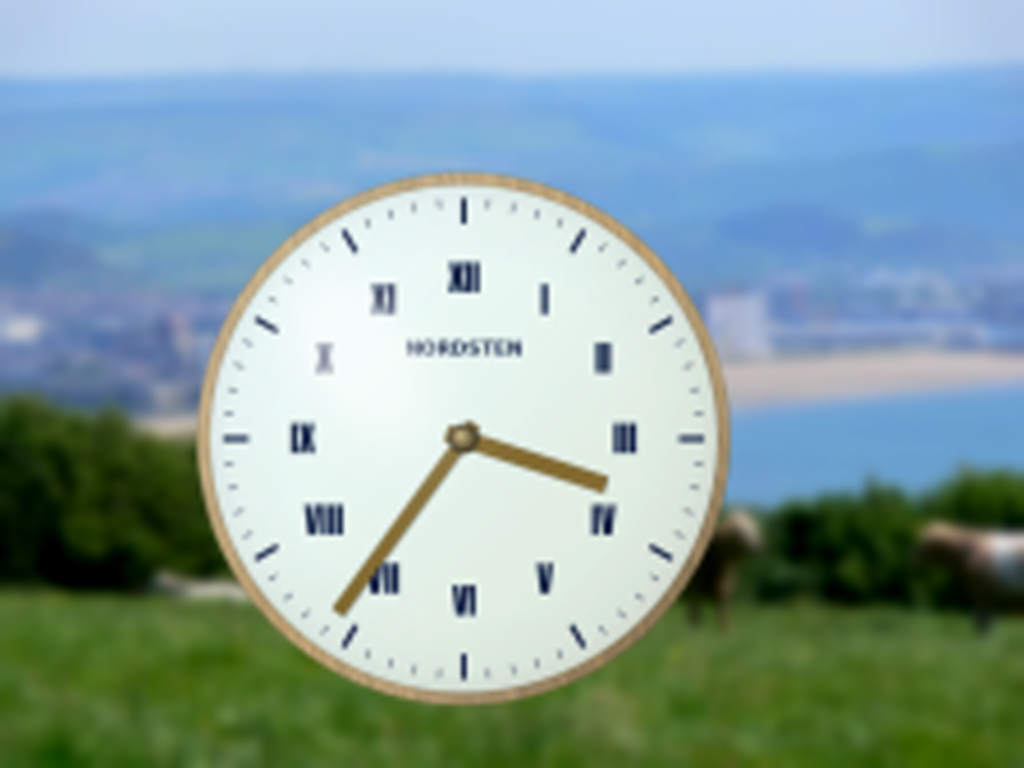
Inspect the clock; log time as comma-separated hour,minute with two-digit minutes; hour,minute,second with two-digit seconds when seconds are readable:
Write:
3,36
